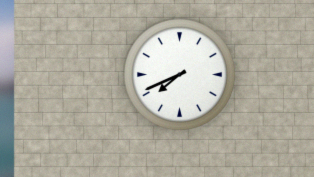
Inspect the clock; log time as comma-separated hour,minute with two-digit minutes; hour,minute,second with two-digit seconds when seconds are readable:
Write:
7,41
